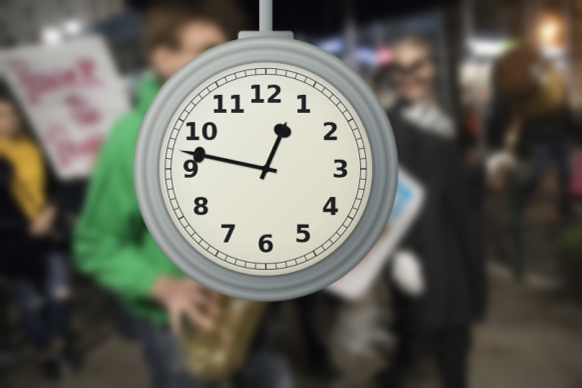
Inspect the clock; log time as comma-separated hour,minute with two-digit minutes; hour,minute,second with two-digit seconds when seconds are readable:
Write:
12,47
